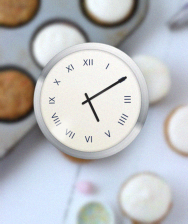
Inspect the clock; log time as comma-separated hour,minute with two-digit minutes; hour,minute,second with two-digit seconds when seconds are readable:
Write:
5,10
